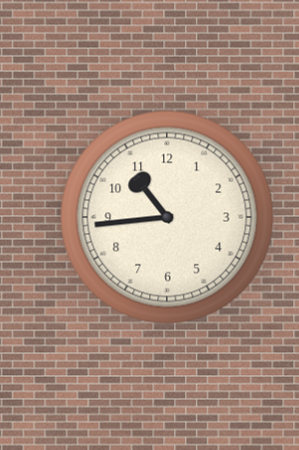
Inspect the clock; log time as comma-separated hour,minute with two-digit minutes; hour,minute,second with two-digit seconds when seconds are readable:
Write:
10,44
